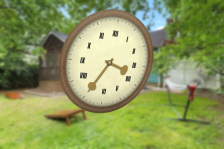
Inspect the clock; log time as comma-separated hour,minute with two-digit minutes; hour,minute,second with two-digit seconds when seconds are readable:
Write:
3,35
